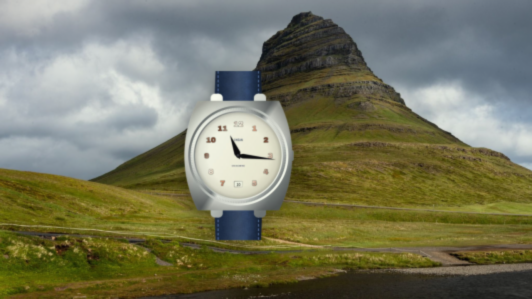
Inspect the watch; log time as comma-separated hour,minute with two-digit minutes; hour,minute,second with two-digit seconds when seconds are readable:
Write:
11,16
